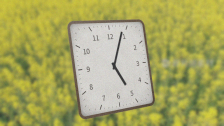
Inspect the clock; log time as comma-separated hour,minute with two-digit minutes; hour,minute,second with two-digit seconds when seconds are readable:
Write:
5,04
